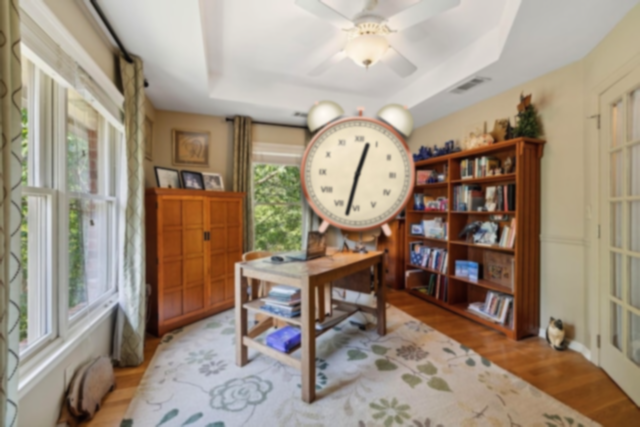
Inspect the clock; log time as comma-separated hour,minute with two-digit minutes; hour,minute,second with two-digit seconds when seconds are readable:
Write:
12,32
